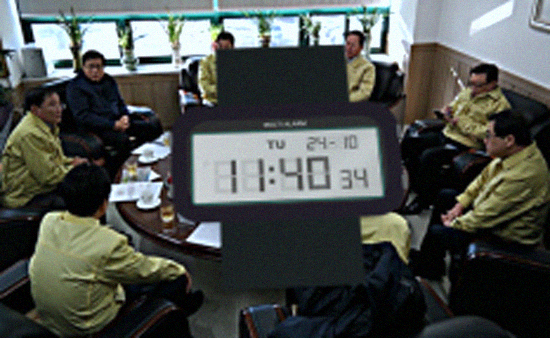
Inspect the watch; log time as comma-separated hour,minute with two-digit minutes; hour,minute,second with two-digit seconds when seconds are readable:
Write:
11,40,34
